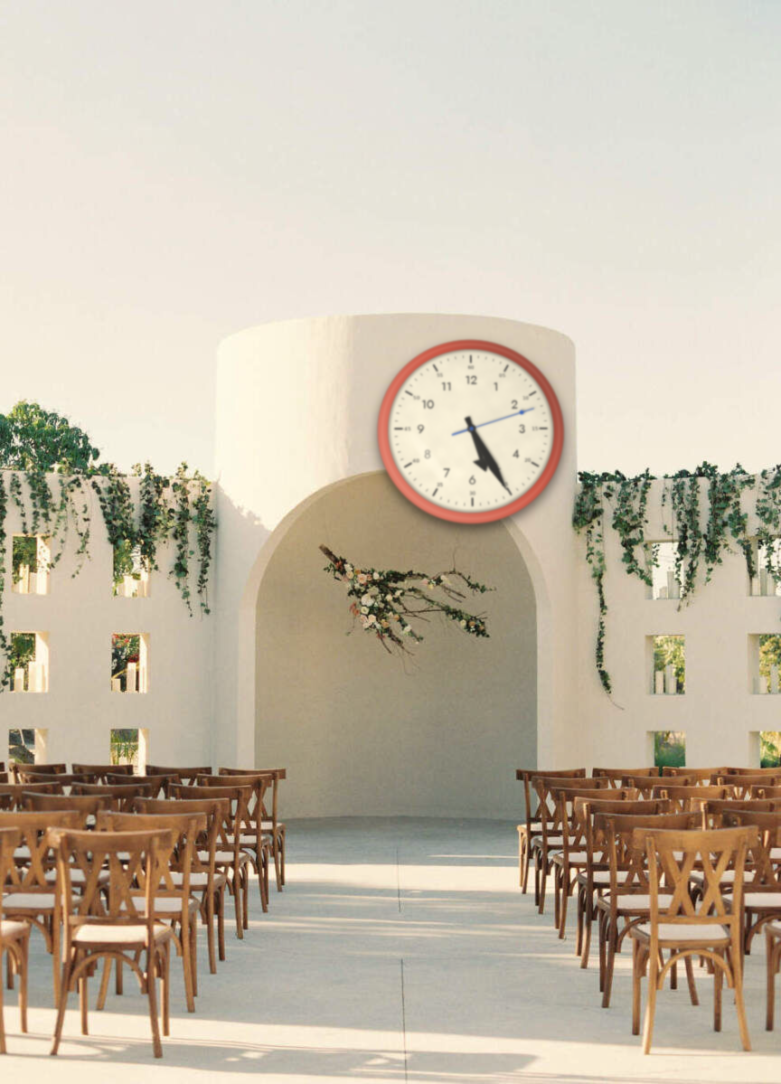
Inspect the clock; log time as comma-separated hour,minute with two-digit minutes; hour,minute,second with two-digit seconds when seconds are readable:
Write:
5,25,12
